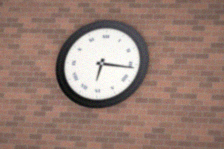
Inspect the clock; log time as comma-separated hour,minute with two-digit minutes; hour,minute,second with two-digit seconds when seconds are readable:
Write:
6,16
